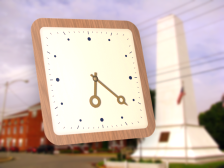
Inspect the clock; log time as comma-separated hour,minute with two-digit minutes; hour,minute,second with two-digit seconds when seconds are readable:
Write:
6,22
